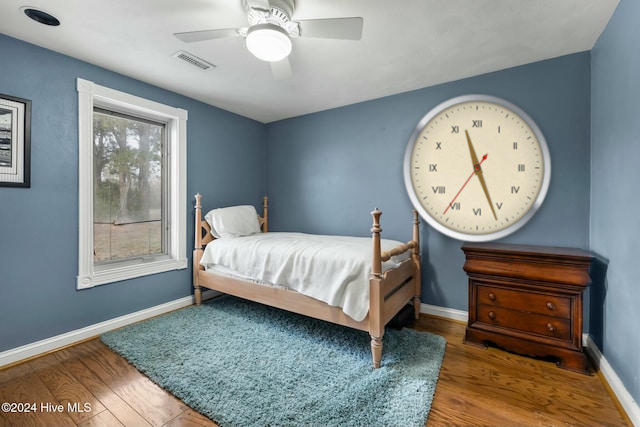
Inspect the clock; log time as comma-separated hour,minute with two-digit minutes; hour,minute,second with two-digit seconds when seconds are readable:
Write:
11,26,36
